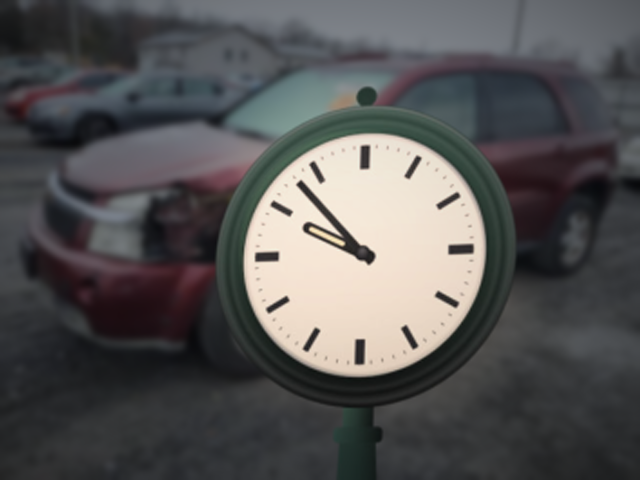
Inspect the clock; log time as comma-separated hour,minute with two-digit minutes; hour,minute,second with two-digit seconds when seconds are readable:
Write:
9,53
